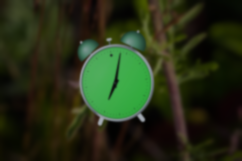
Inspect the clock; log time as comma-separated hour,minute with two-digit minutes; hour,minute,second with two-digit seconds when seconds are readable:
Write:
7,03
